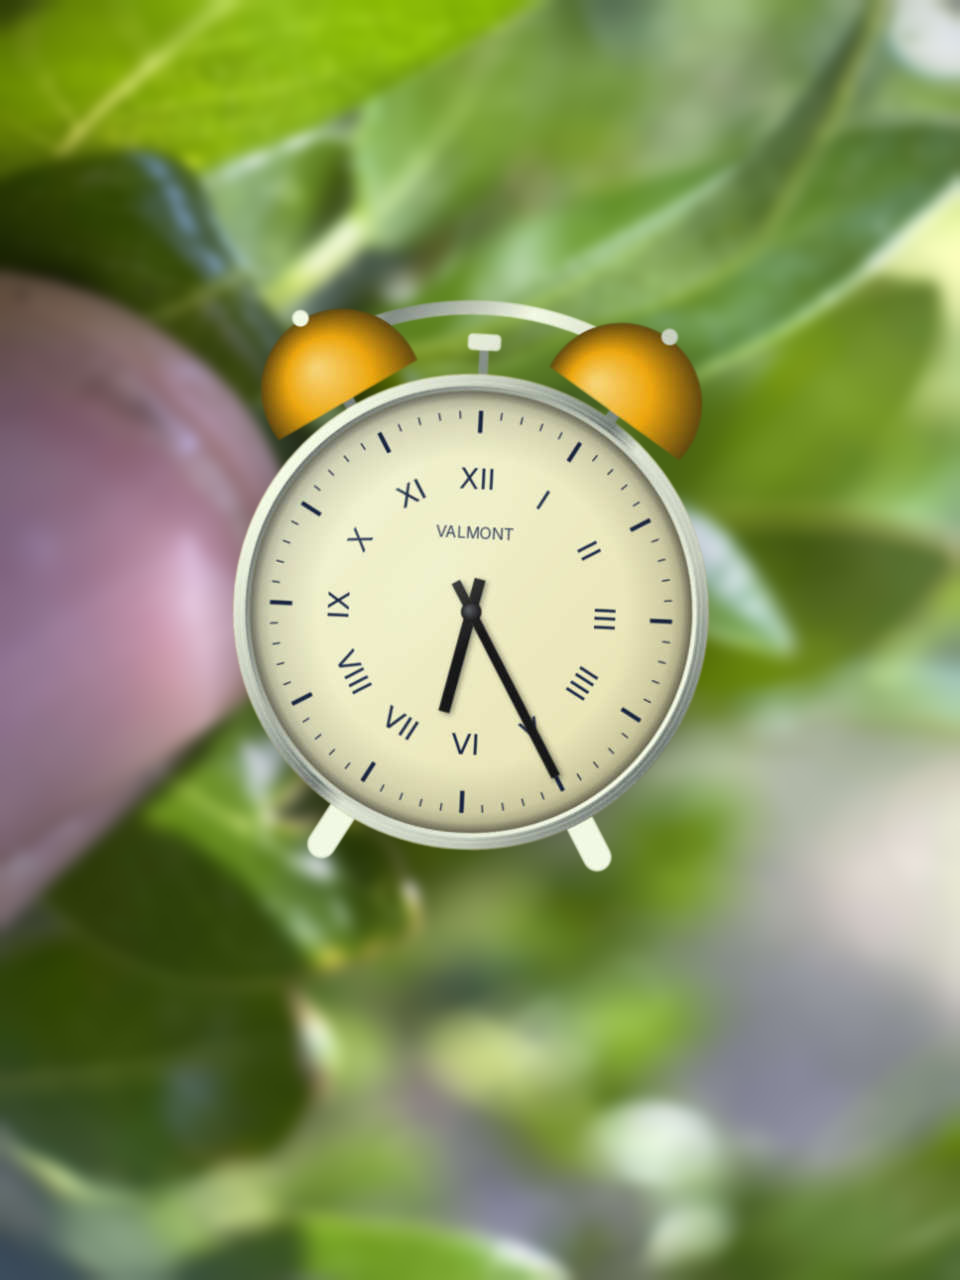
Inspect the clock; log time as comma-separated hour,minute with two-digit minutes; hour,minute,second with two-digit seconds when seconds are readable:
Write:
6,25
